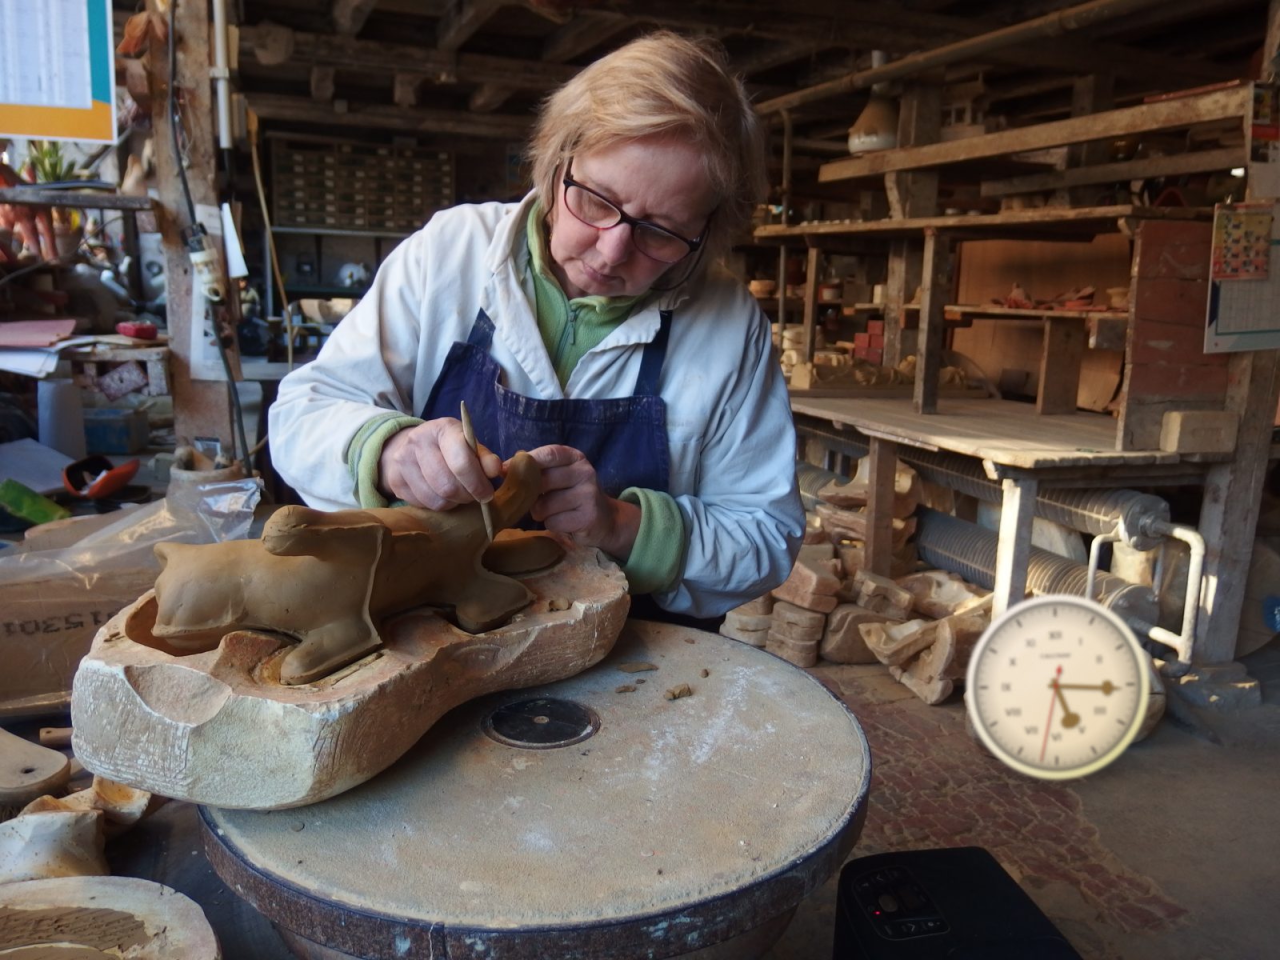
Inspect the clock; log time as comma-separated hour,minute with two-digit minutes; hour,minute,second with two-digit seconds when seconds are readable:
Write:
5,15,32
